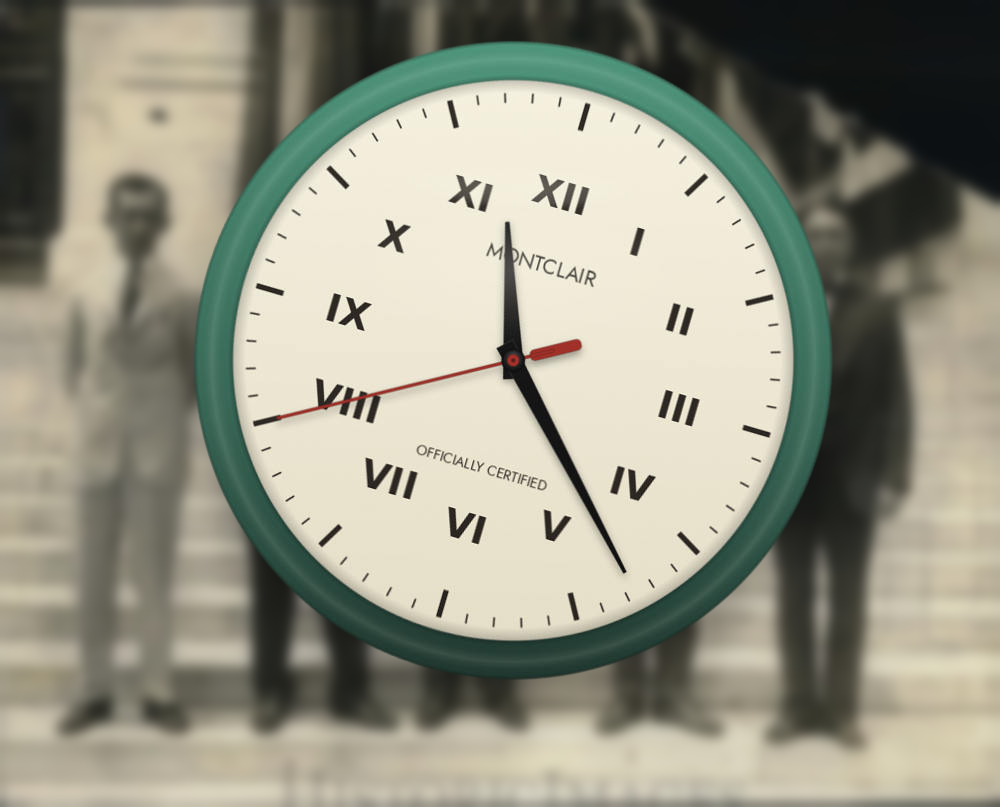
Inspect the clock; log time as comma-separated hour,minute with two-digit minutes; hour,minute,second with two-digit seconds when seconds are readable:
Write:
11,22,40
